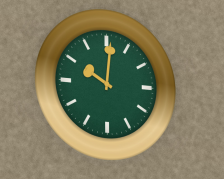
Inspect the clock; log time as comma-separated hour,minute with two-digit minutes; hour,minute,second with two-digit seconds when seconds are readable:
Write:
10,01
